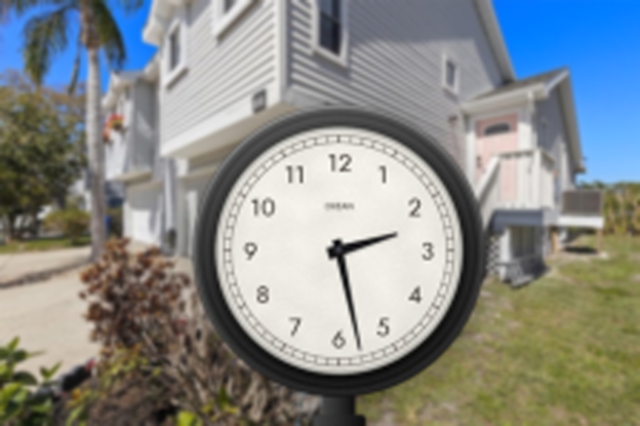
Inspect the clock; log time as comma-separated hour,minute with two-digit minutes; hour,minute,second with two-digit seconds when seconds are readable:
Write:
2,28
